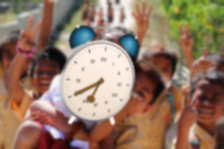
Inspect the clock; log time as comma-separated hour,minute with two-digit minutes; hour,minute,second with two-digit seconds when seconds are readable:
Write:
6,40
